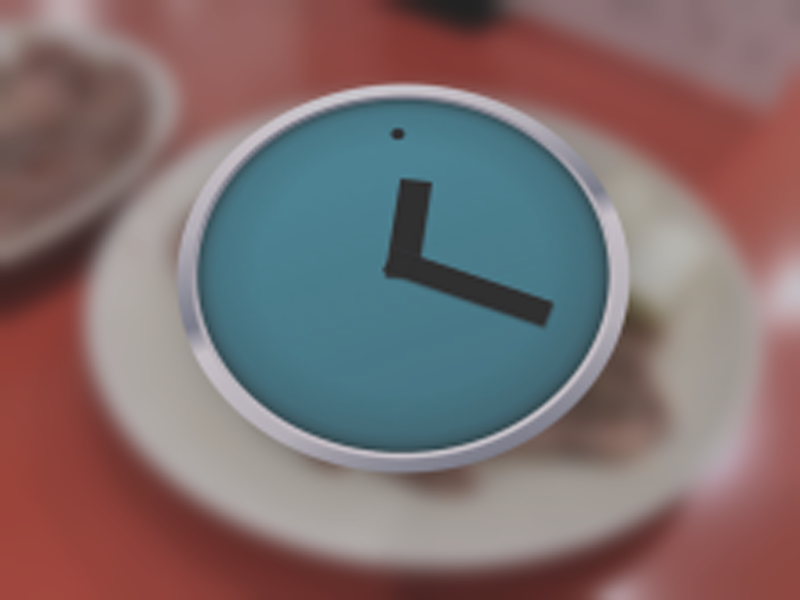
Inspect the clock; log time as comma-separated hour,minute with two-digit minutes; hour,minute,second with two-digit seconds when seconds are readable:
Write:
12,19
